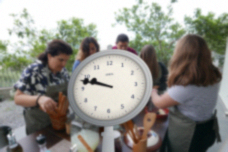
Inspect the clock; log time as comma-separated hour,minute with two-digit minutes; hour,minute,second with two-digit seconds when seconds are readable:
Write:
9,48
